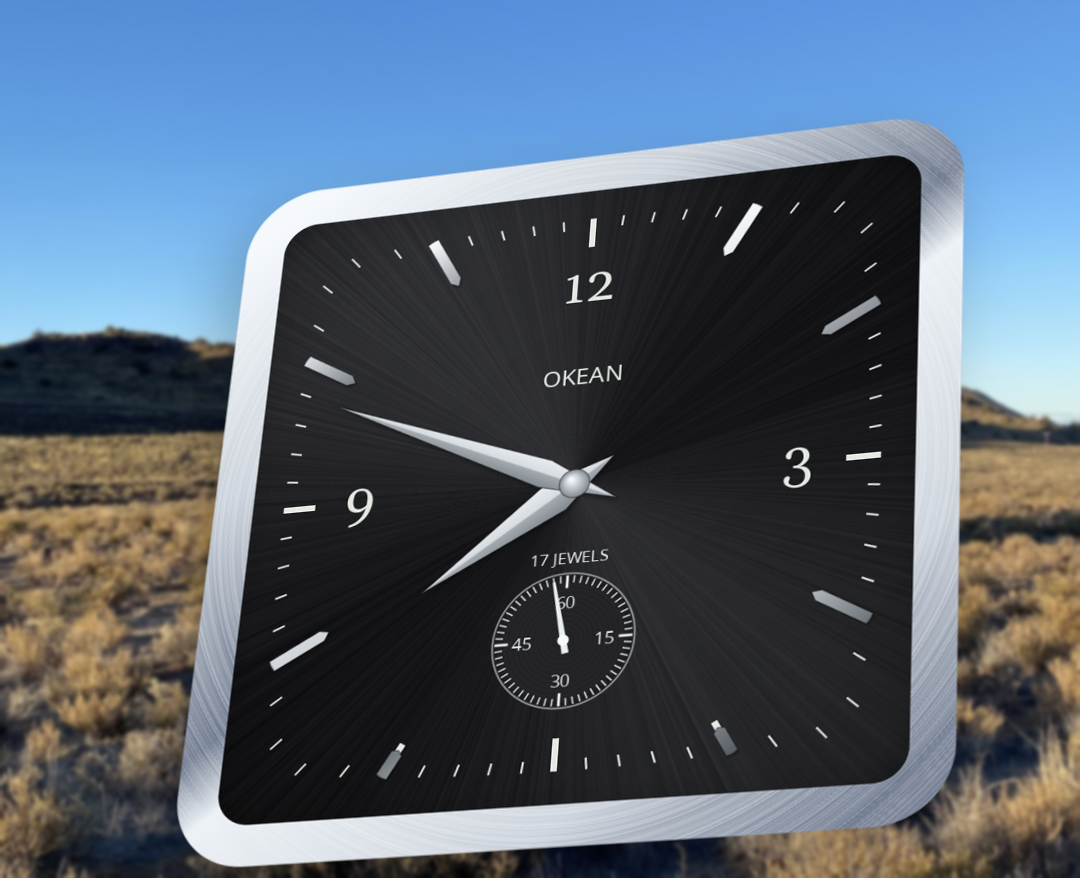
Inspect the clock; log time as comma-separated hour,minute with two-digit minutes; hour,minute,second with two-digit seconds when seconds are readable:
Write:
7,48,58
